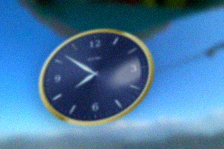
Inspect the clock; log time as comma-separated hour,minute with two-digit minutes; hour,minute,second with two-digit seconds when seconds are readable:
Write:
7,52
